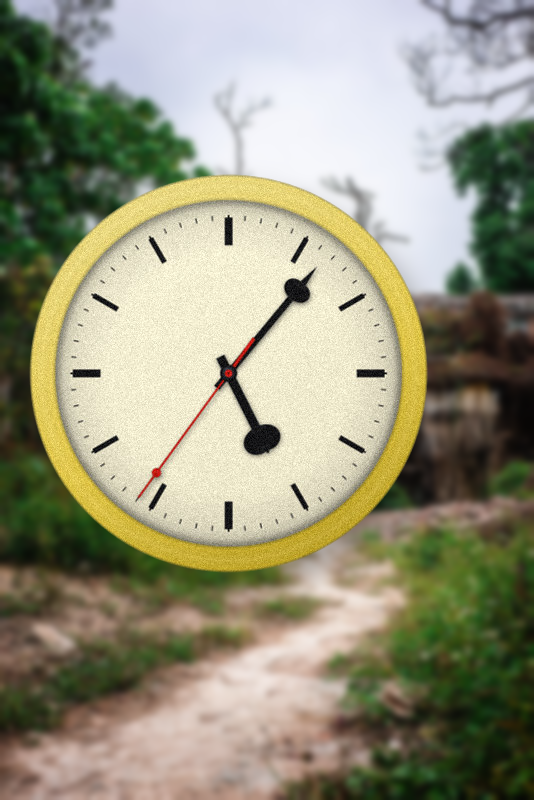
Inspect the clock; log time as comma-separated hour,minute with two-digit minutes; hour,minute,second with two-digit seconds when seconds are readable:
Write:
5,06,36
